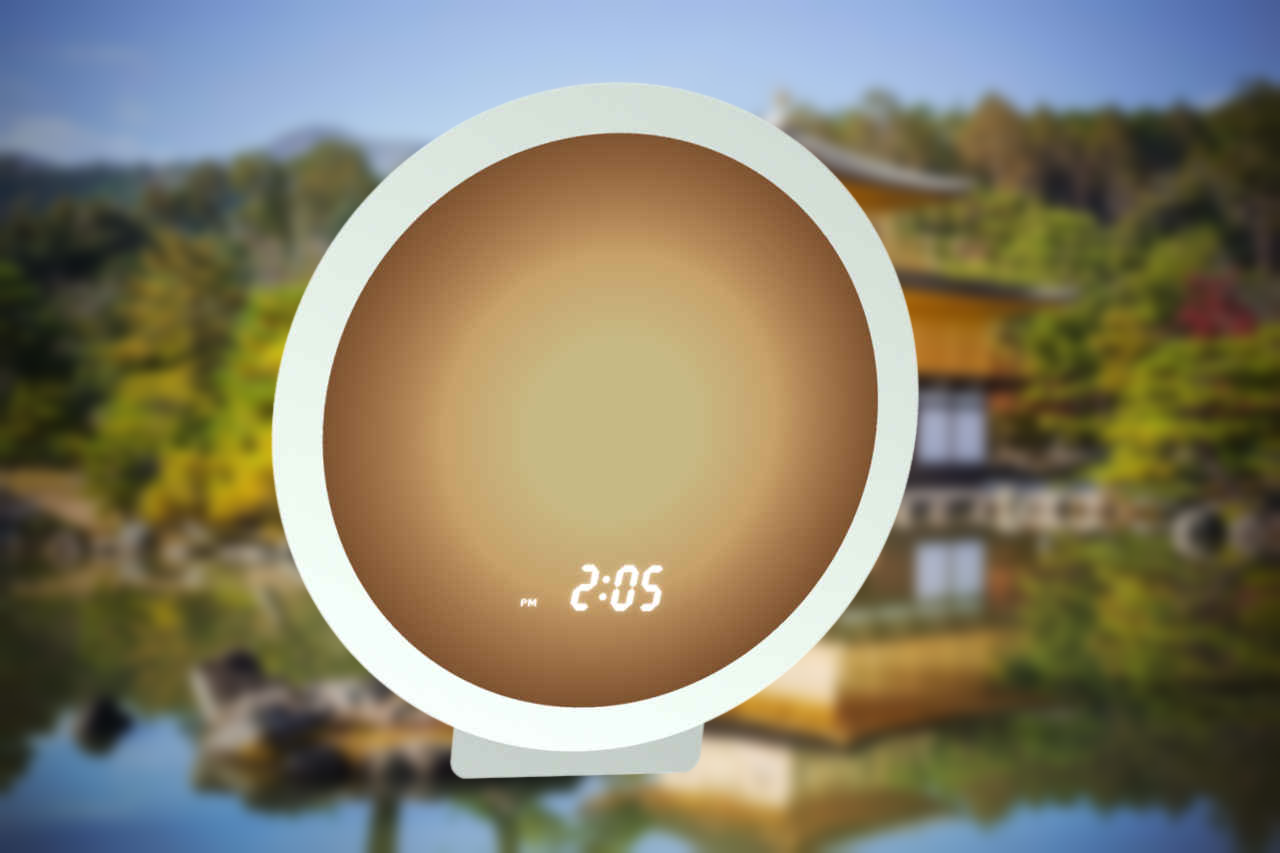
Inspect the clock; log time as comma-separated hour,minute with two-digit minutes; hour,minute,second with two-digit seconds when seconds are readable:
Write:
2,05
